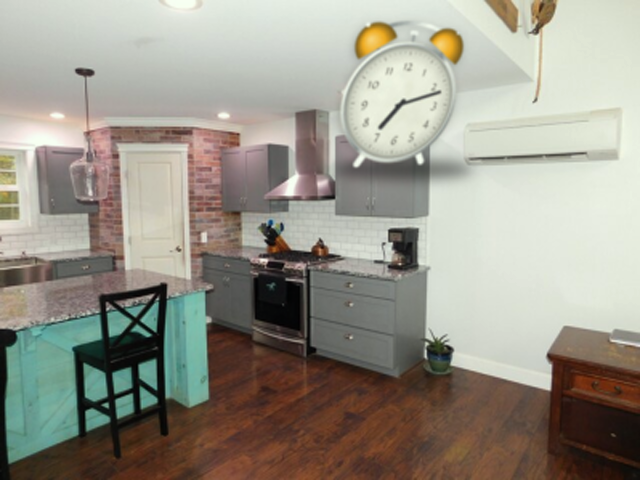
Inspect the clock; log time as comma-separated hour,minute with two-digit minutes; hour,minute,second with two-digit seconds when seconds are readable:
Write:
7,12
